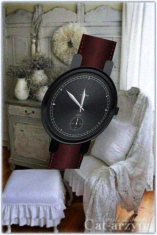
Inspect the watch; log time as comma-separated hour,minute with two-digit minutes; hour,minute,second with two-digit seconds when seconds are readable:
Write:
11,51
